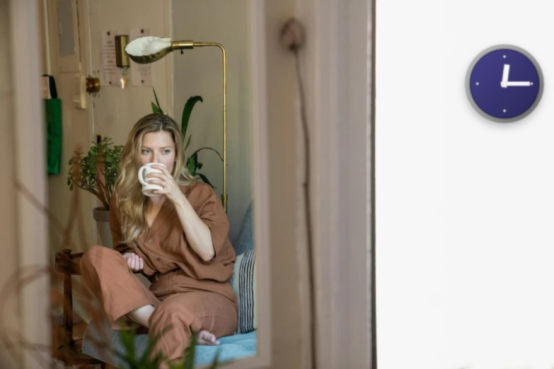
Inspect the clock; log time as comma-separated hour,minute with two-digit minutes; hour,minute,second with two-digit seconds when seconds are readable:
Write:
12,15
